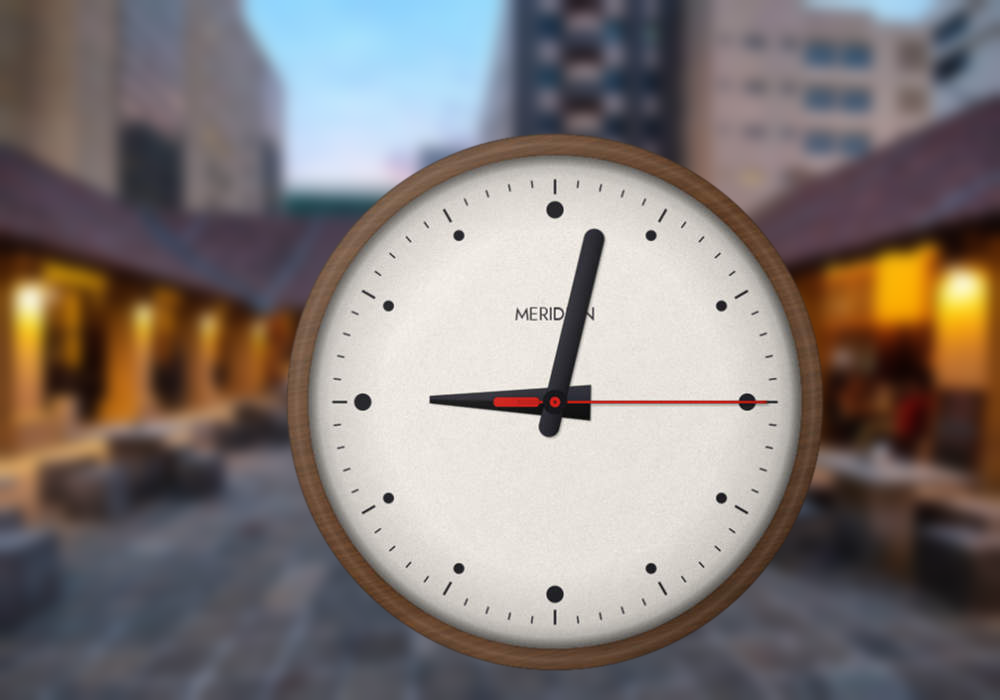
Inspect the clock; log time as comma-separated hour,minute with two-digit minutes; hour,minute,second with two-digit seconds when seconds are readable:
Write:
9,02,15
